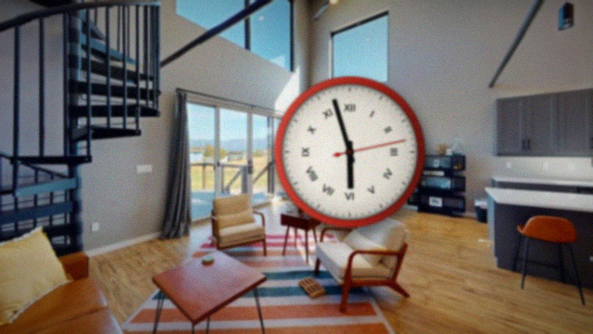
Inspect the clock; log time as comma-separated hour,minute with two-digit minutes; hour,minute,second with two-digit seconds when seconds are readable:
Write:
5,57,13
